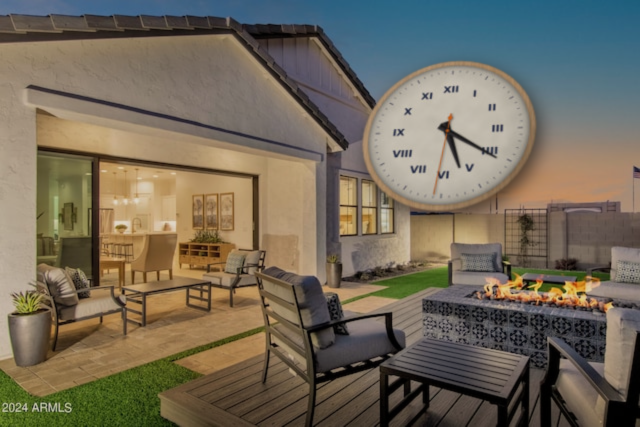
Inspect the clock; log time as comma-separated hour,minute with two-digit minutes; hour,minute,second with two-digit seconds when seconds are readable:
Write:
5,20,31
